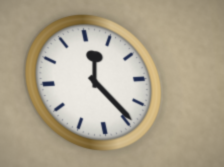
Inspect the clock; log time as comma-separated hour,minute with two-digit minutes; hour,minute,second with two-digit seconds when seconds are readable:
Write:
12,24
